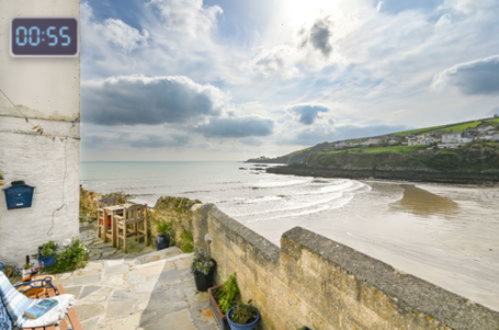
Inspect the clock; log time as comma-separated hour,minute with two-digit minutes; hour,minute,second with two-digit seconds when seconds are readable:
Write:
0,55
